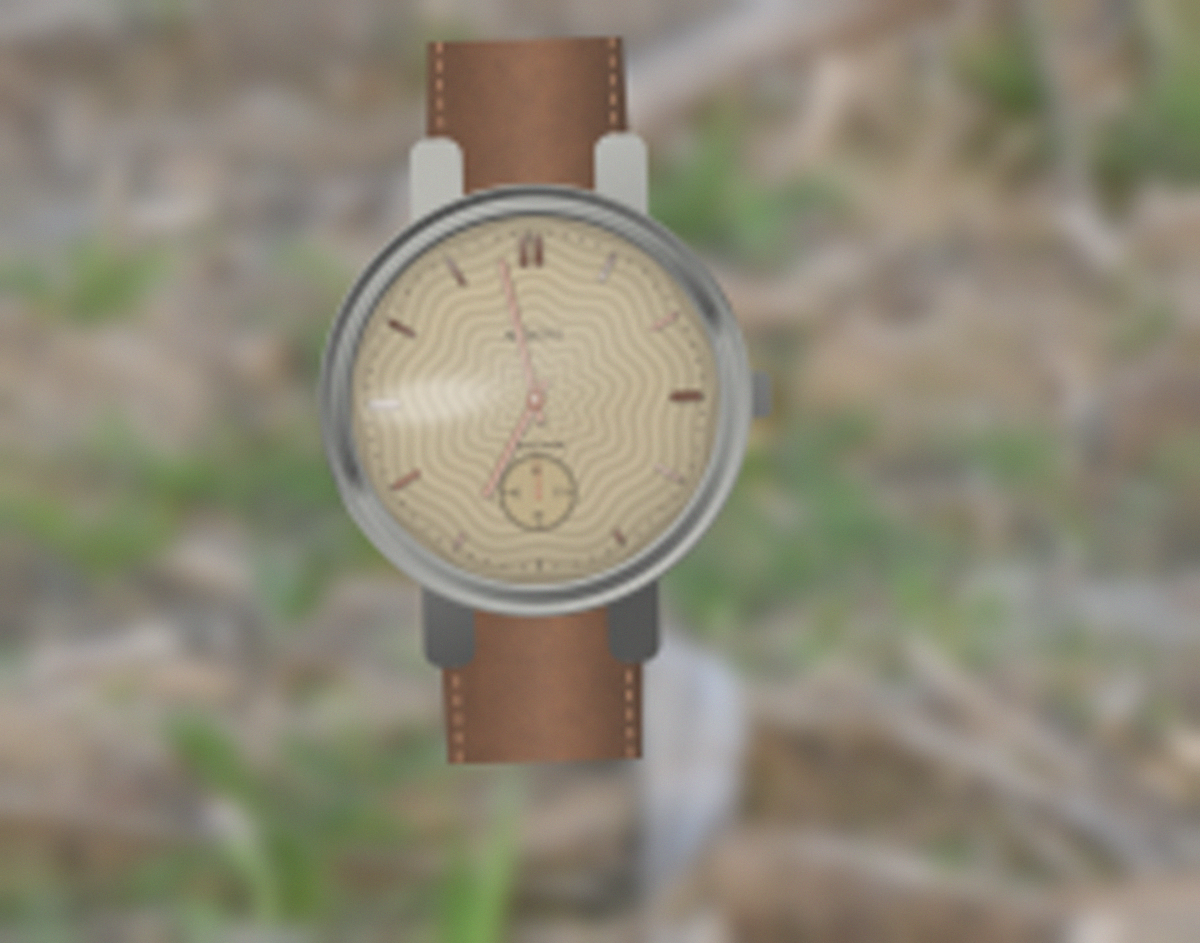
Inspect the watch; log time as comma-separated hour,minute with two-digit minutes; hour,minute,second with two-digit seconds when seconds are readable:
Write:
6,58
